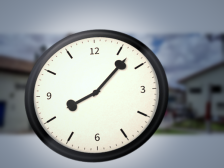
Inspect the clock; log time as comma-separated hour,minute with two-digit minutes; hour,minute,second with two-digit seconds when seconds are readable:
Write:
8,07
